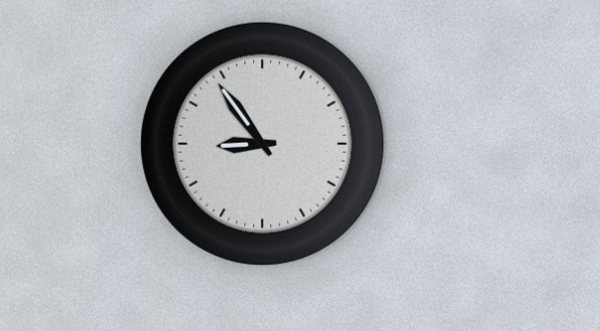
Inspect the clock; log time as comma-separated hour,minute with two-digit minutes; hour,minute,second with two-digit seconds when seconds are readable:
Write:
8,54
